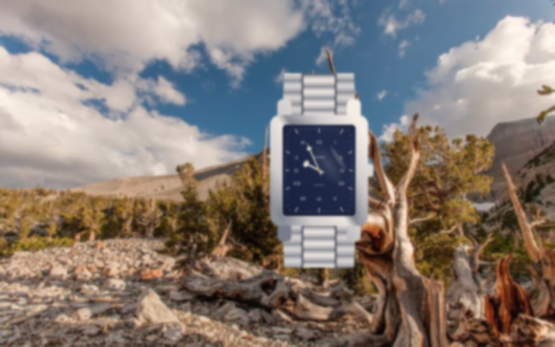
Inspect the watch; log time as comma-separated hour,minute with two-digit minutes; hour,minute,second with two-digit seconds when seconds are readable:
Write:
9,56
